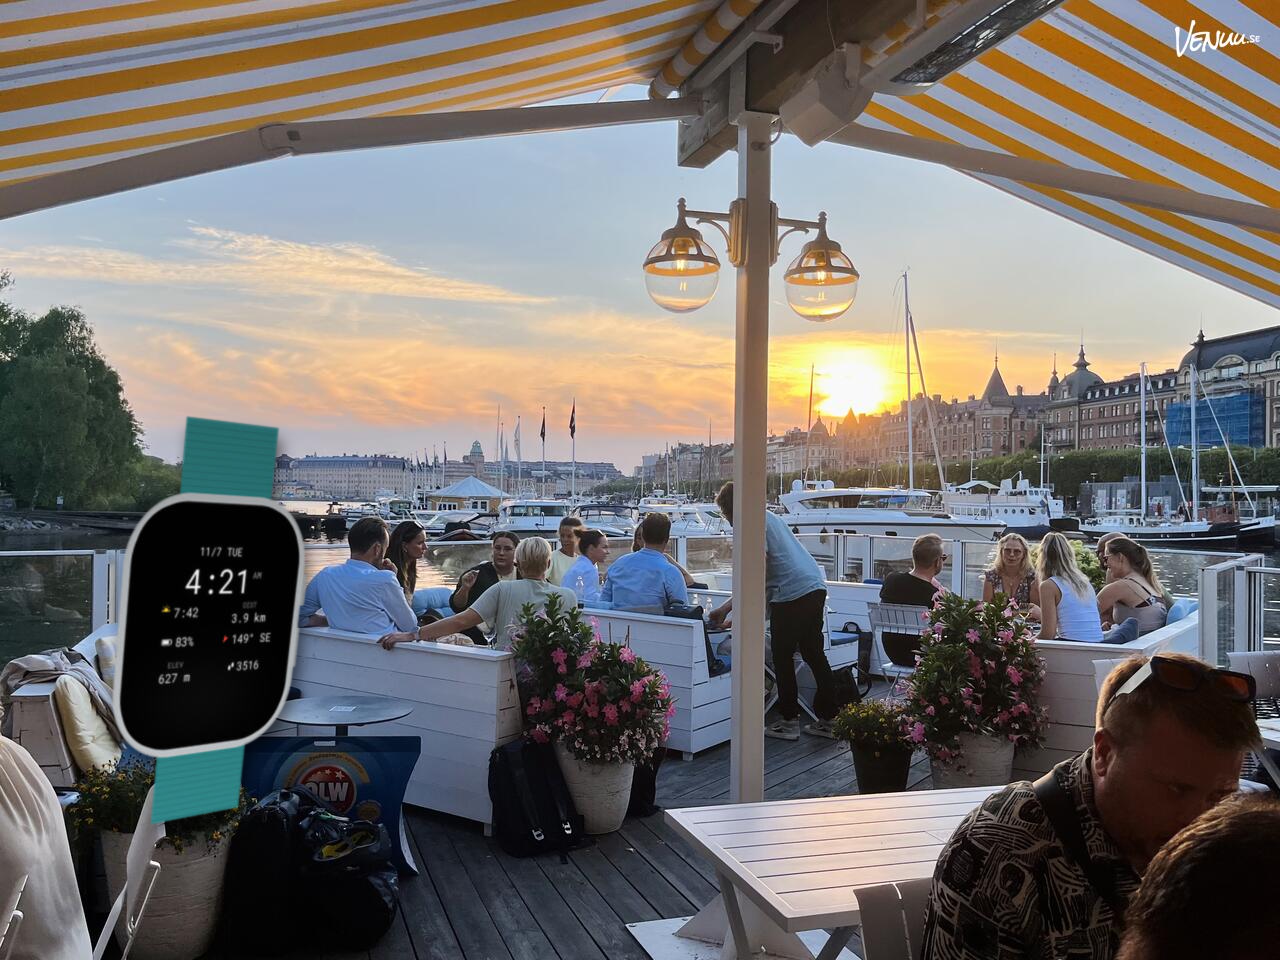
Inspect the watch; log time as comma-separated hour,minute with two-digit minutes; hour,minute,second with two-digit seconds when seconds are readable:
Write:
4,21
